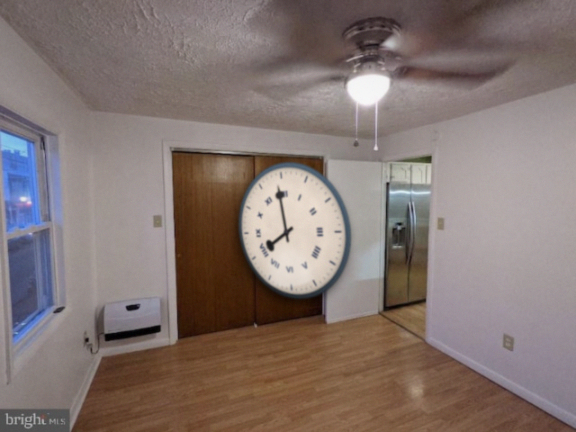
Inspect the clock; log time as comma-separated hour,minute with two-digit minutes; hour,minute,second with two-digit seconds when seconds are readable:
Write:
7,59
